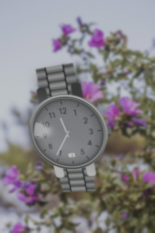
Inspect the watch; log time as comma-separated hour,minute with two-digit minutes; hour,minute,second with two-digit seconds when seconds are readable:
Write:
11,36
